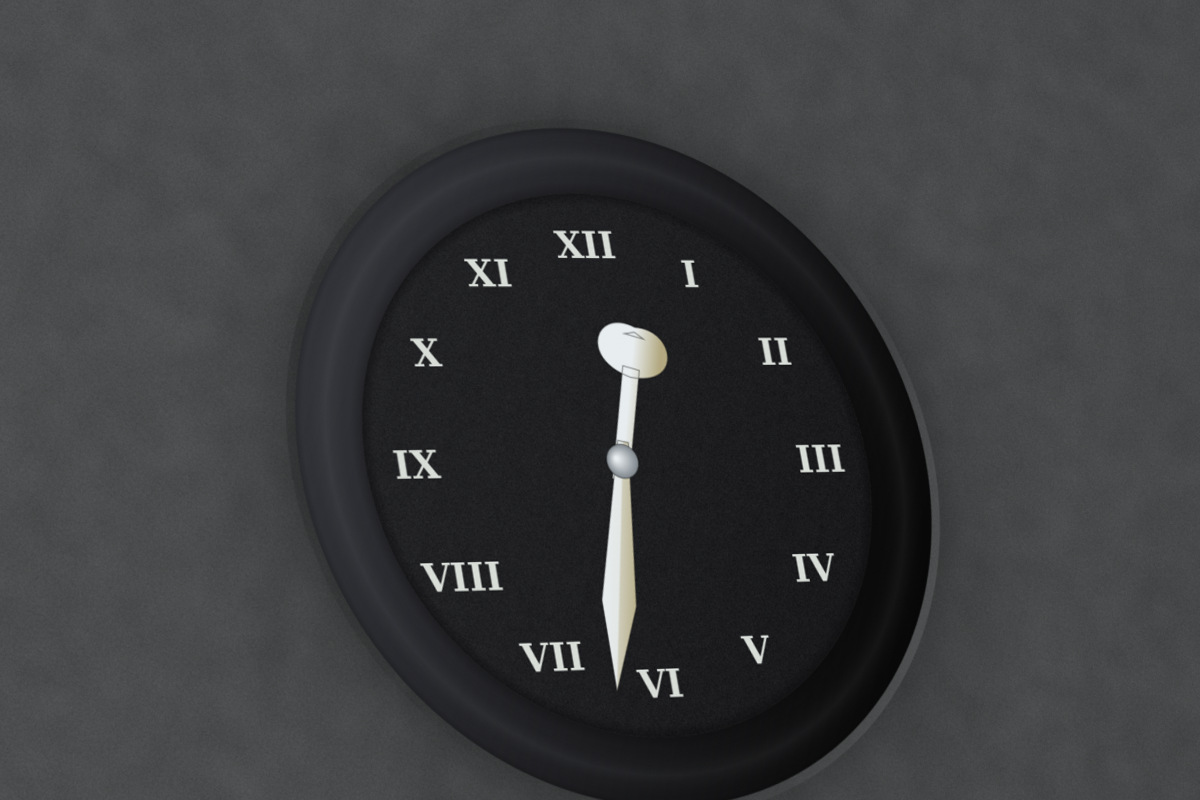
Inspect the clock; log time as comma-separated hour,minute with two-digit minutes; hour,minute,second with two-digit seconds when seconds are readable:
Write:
12,32
